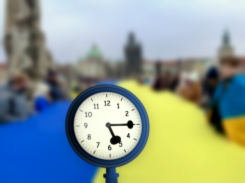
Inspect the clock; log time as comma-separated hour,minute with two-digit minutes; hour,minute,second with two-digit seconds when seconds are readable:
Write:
5,15
